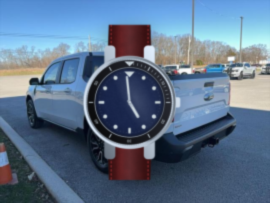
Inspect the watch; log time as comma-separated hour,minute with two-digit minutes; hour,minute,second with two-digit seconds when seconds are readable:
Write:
4,59
